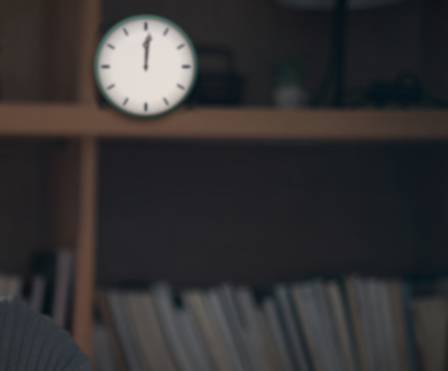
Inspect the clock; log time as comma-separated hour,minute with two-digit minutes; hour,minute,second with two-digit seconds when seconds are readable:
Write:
12,01
